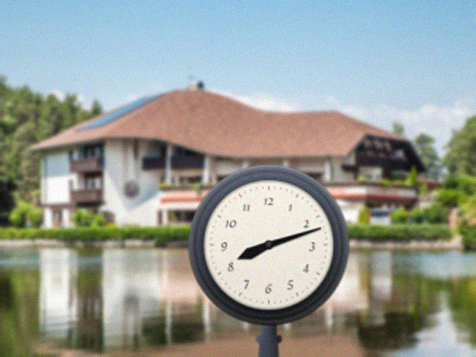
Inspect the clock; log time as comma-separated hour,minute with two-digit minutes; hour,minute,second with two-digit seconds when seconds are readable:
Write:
8,12
